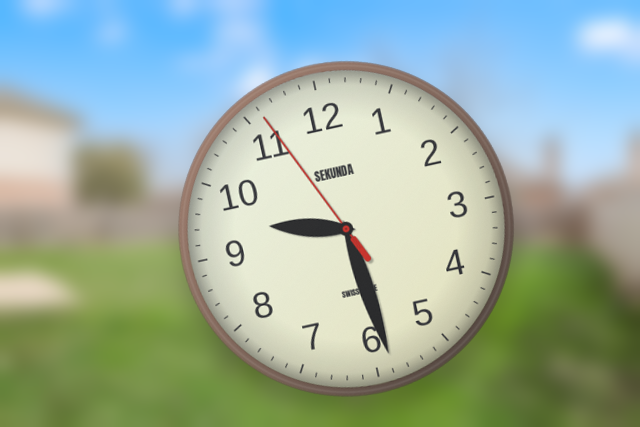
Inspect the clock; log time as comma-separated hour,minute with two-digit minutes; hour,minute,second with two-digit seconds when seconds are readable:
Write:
9,28,56
